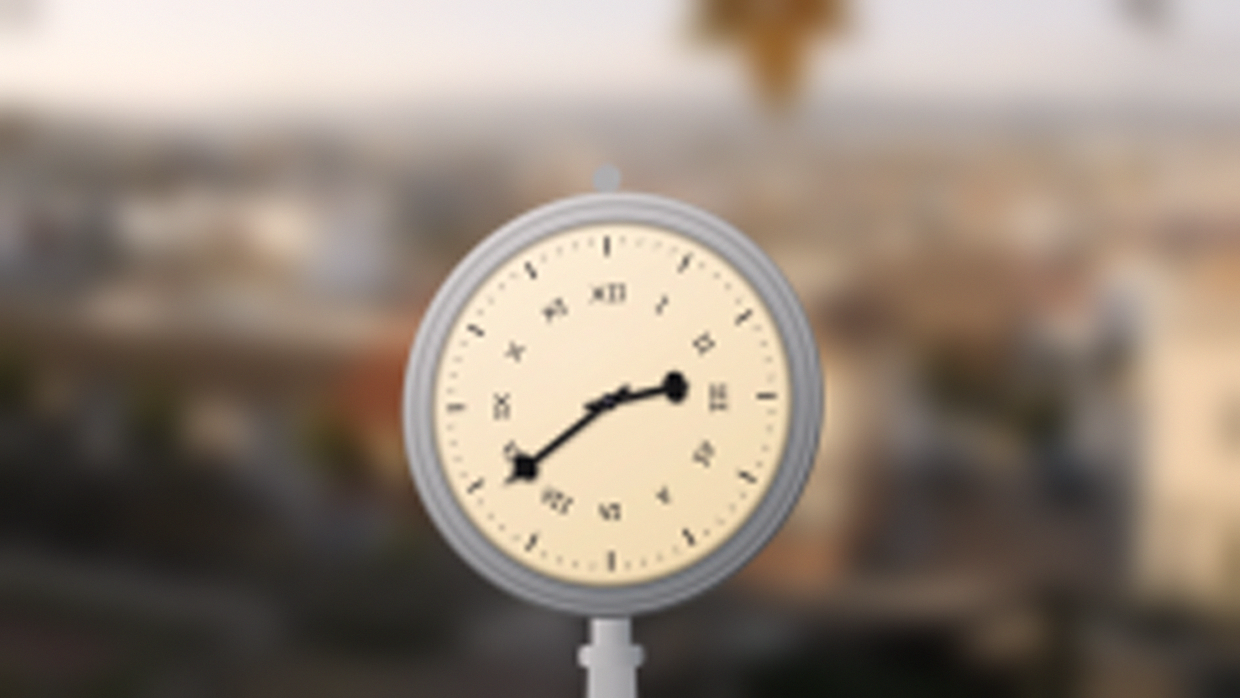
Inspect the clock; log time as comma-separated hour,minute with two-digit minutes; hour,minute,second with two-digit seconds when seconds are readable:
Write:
2,39
